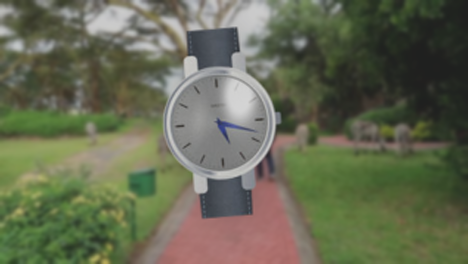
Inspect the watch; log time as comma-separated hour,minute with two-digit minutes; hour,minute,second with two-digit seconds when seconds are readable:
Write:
5,18
